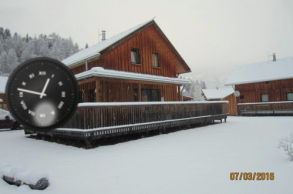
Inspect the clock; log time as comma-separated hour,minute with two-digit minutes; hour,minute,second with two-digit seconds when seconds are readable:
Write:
12,47
